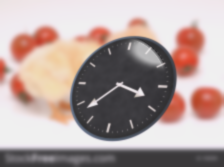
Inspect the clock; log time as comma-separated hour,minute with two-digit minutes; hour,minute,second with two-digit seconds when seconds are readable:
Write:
3,38
